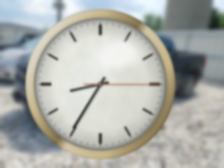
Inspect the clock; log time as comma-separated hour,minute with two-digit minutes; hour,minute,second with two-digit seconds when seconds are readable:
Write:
8,35,15
